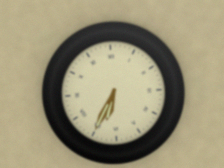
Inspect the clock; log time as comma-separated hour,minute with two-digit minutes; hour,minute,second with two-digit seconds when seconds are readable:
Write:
6,35
